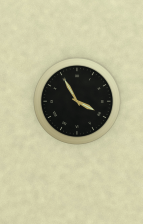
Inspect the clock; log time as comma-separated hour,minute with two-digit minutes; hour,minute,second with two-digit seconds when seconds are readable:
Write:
3,55
